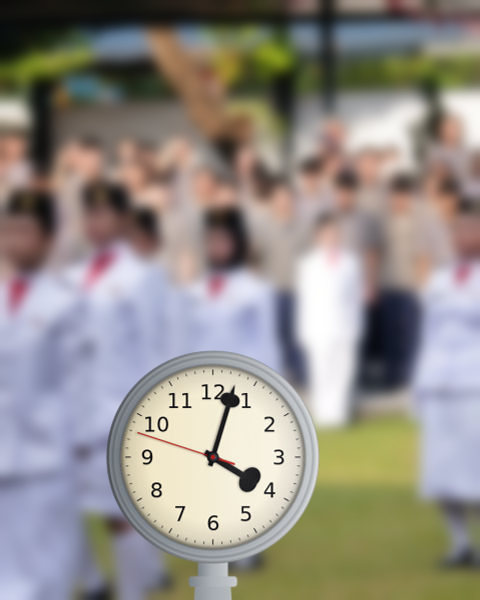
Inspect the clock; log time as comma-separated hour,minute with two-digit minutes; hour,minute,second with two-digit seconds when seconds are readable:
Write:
4,02,48
